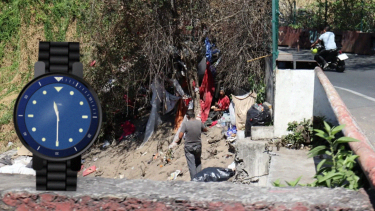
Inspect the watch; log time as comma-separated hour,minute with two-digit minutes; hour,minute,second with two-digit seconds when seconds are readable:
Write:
11,30
